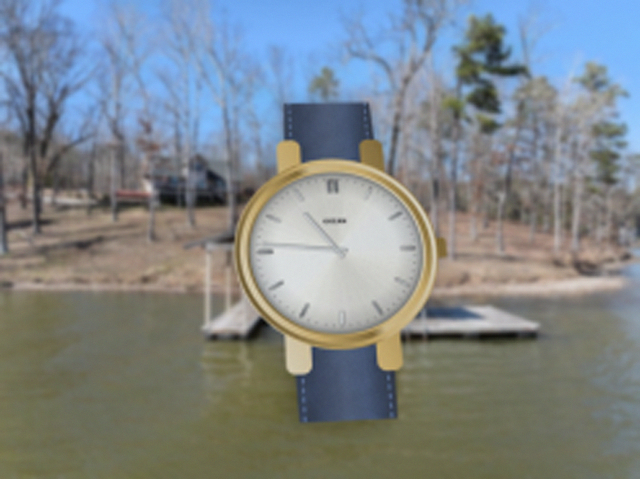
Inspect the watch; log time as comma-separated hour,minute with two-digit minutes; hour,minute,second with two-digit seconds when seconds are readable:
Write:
10,46
